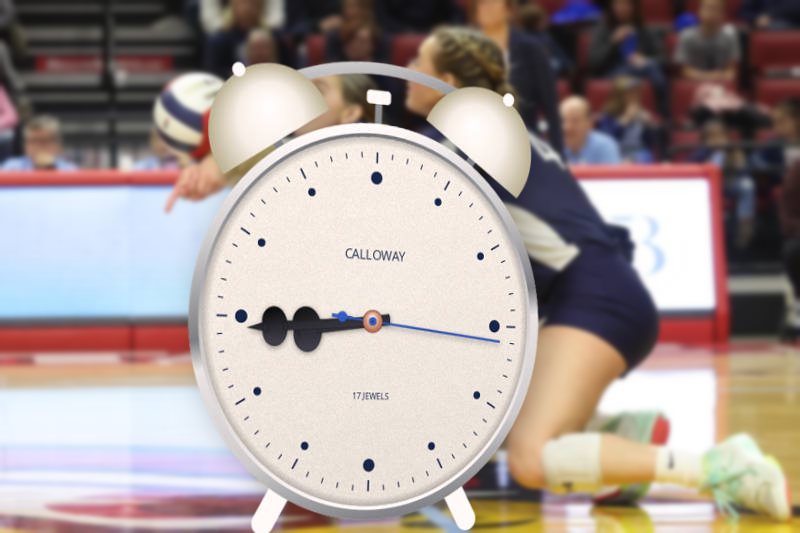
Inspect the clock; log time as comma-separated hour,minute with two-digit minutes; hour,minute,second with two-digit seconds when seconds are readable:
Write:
8,44,16
